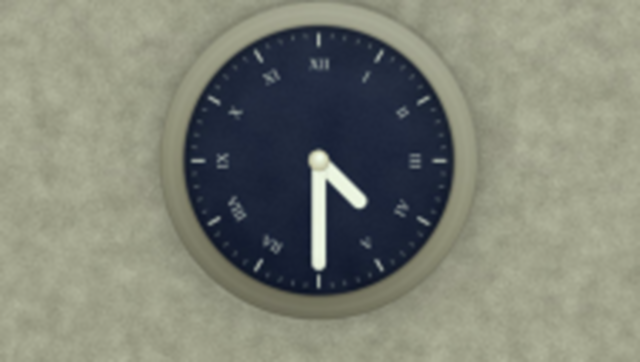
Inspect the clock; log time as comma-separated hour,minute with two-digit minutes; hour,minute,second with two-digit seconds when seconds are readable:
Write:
4,30
